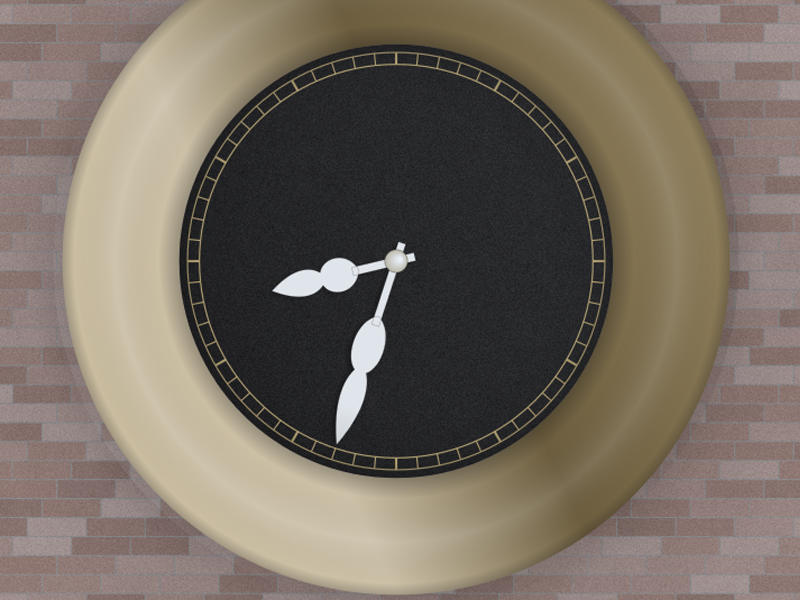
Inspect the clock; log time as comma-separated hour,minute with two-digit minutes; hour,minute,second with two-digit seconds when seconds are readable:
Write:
8,33
